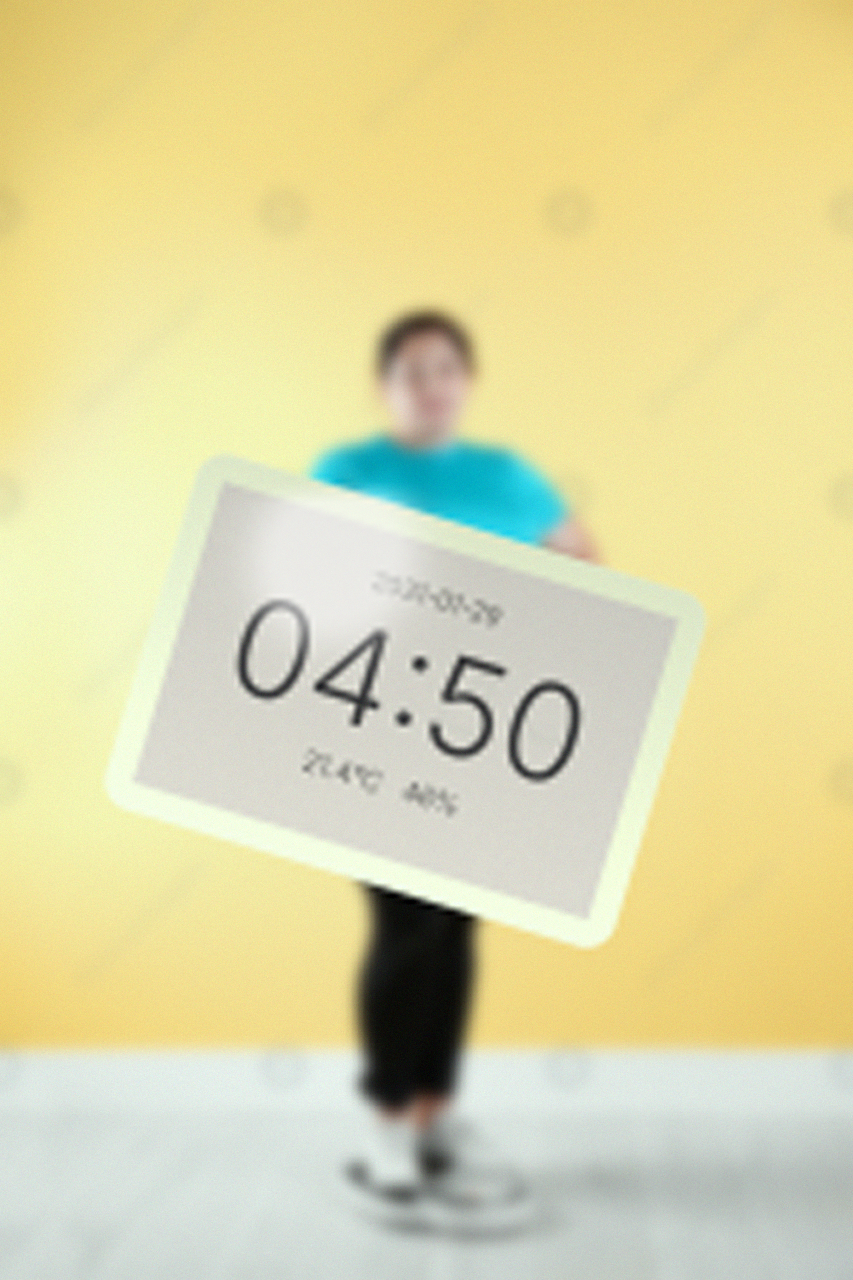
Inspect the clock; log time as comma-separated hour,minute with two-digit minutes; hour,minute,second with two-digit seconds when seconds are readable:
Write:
4,50
